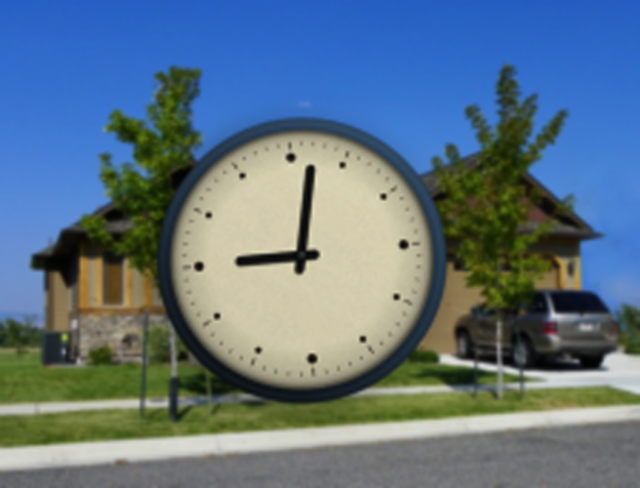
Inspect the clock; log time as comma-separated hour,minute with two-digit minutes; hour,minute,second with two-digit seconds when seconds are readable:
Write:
9,02
